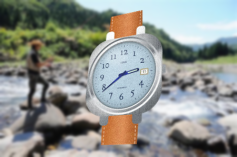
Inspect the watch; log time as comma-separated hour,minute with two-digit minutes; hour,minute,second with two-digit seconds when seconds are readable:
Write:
2,39
